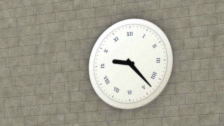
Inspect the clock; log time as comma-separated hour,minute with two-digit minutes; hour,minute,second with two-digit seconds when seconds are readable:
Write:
9,23
